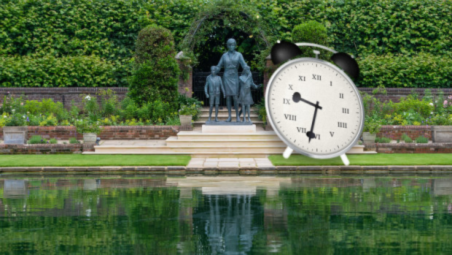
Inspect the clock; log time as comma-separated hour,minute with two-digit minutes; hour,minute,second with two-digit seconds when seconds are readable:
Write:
9,32
